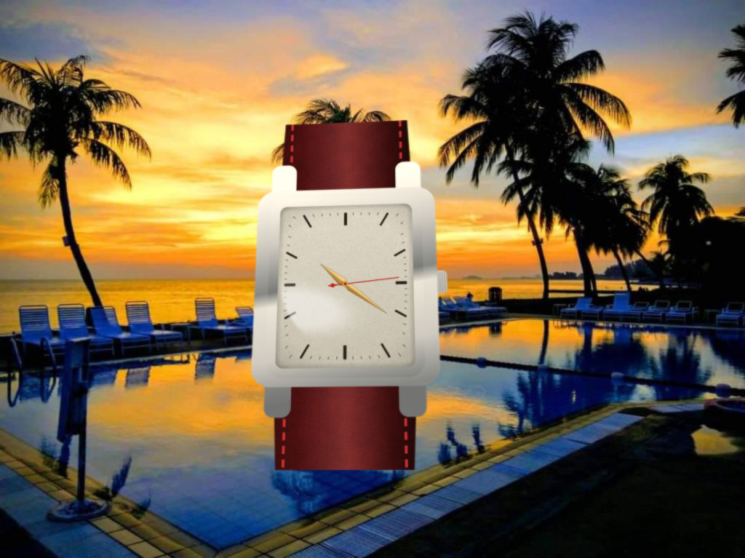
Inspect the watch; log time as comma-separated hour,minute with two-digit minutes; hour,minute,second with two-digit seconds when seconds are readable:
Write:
10,21,14
